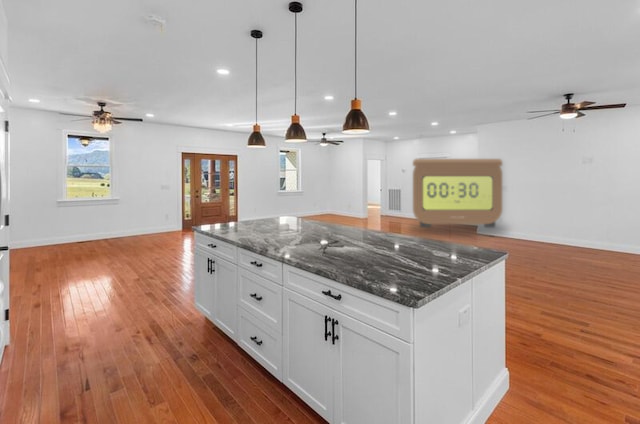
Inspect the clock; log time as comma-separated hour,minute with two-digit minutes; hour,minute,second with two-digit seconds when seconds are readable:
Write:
0,30
